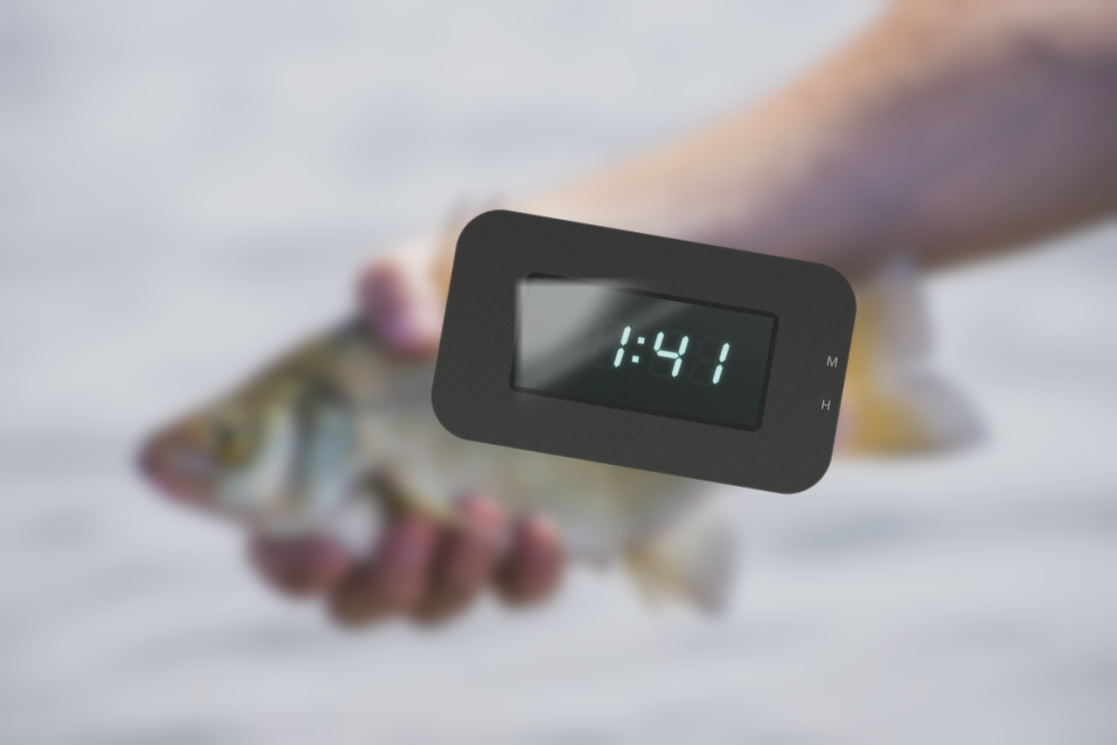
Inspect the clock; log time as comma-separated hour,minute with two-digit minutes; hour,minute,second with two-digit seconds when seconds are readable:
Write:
1,41
